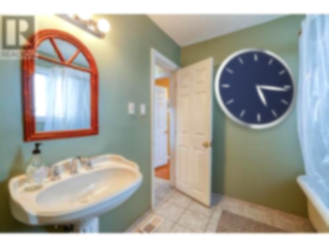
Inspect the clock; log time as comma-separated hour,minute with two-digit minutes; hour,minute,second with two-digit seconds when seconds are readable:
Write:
5,16
